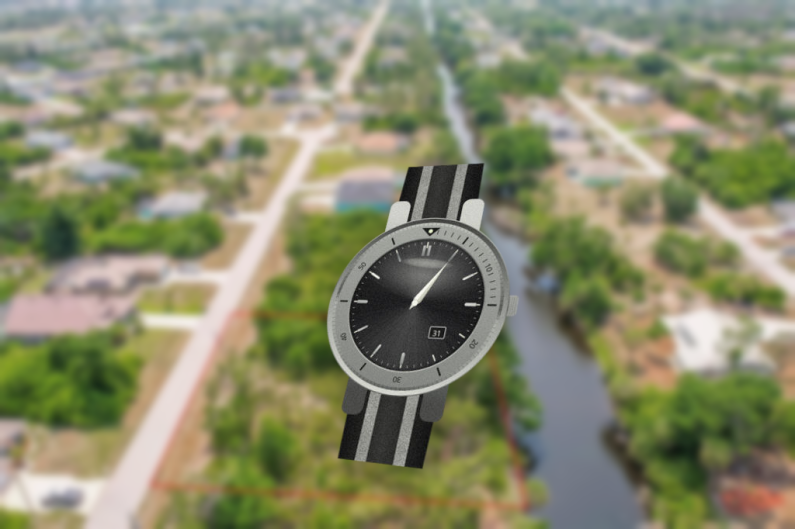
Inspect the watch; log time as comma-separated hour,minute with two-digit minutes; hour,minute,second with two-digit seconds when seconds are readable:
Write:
1,05
